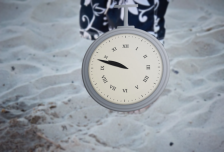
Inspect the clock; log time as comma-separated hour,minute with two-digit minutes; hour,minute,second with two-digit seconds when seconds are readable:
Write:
9,48
